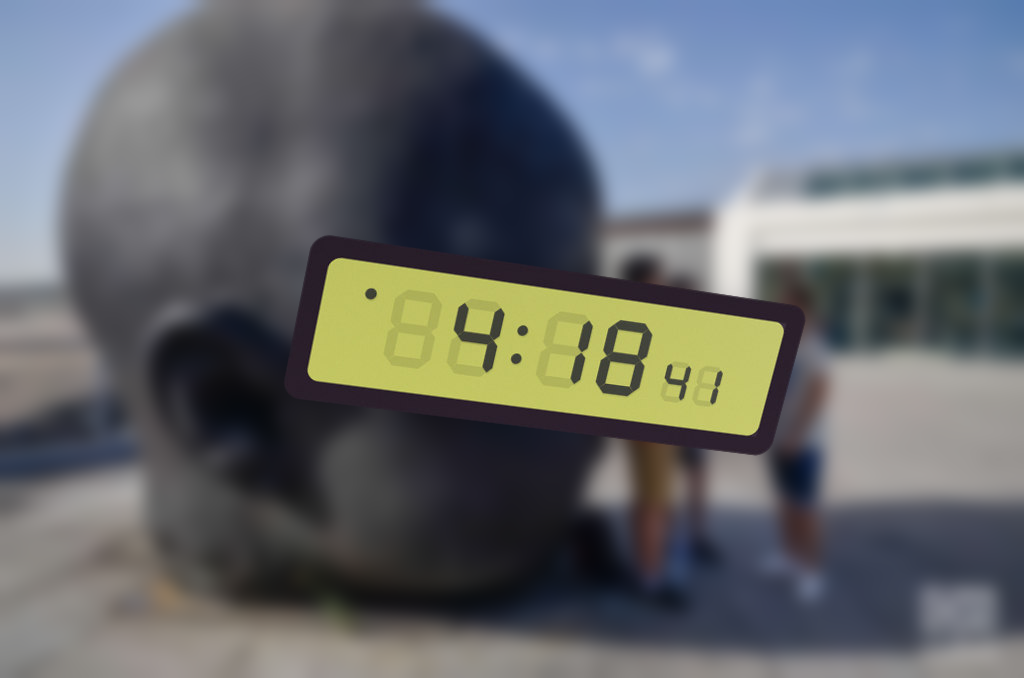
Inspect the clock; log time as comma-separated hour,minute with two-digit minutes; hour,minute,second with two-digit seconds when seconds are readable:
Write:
4,18,41
